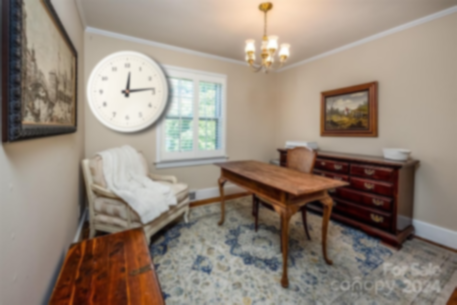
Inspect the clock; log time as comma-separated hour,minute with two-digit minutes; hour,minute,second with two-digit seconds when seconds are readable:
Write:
12,14
